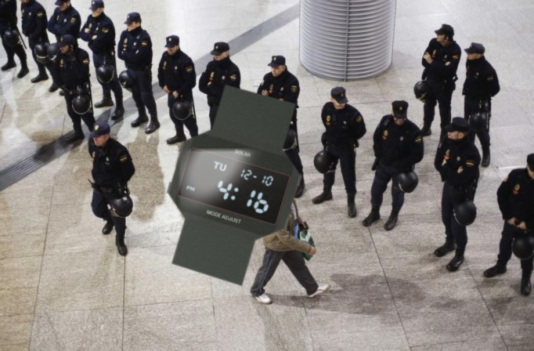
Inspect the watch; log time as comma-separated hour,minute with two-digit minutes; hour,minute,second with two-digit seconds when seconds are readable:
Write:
4,16
